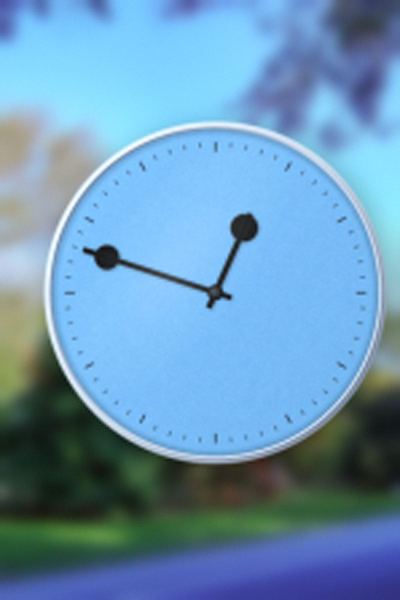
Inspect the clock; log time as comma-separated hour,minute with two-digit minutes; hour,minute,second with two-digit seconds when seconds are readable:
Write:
12,48
